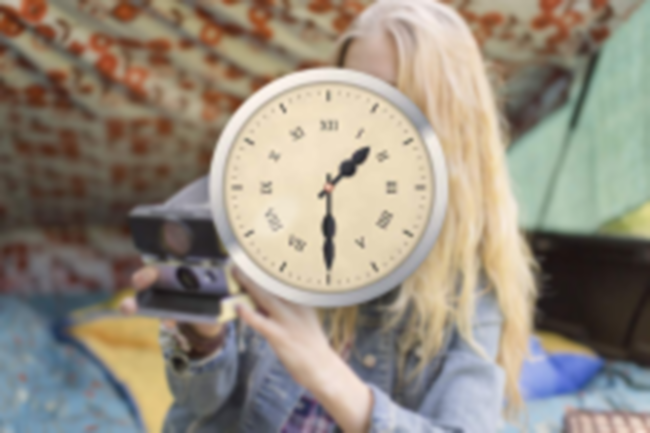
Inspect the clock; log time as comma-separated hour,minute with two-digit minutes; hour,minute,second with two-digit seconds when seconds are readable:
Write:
1,30
